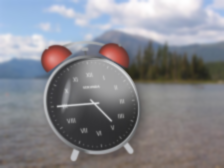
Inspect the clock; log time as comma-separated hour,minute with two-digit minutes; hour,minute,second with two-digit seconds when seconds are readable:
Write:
4,45
